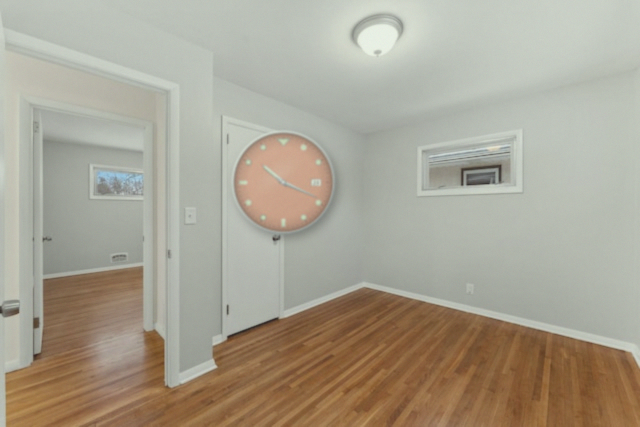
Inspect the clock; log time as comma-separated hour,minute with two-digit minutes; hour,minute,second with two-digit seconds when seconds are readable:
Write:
10,19
